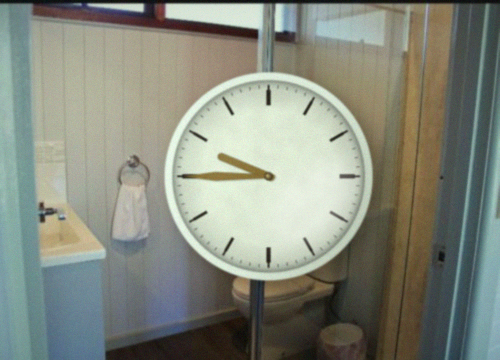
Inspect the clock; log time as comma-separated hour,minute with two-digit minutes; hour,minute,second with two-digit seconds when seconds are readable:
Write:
9,45
